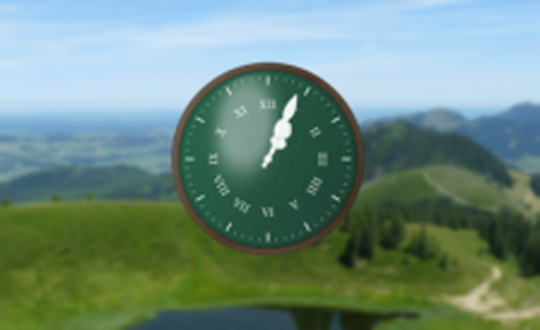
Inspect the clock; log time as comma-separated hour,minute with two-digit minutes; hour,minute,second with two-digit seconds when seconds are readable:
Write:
1,04
